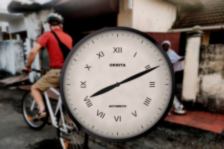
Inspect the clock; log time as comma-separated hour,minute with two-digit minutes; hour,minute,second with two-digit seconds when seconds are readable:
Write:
8,11
